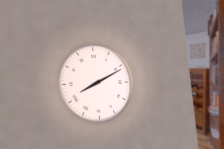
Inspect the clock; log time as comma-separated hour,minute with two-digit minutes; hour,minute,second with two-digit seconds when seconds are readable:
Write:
8,11
